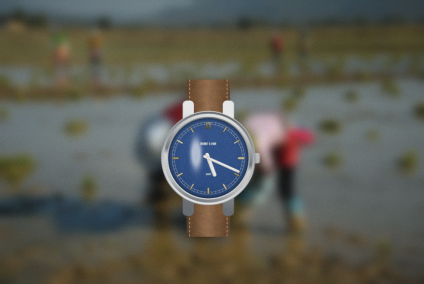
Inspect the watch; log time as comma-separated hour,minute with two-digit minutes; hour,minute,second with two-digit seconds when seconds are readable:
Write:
5,19
